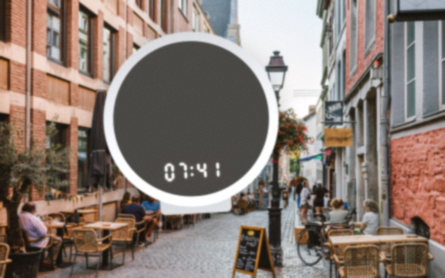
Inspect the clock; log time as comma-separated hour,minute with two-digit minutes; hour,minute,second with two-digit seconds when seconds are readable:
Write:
7,41
